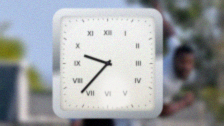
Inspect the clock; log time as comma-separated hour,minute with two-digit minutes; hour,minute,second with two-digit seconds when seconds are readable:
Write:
9,37
